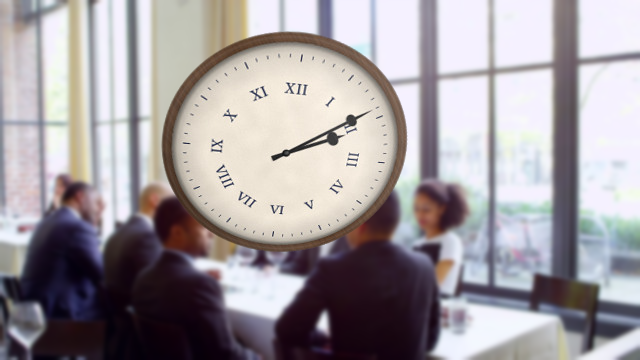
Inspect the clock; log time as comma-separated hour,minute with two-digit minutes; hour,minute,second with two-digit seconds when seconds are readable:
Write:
2,09
